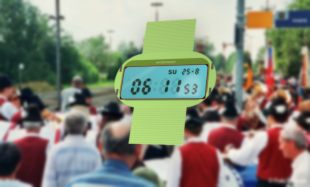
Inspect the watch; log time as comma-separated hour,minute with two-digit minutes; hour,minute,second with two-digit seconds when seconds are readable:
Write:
6,11,53
